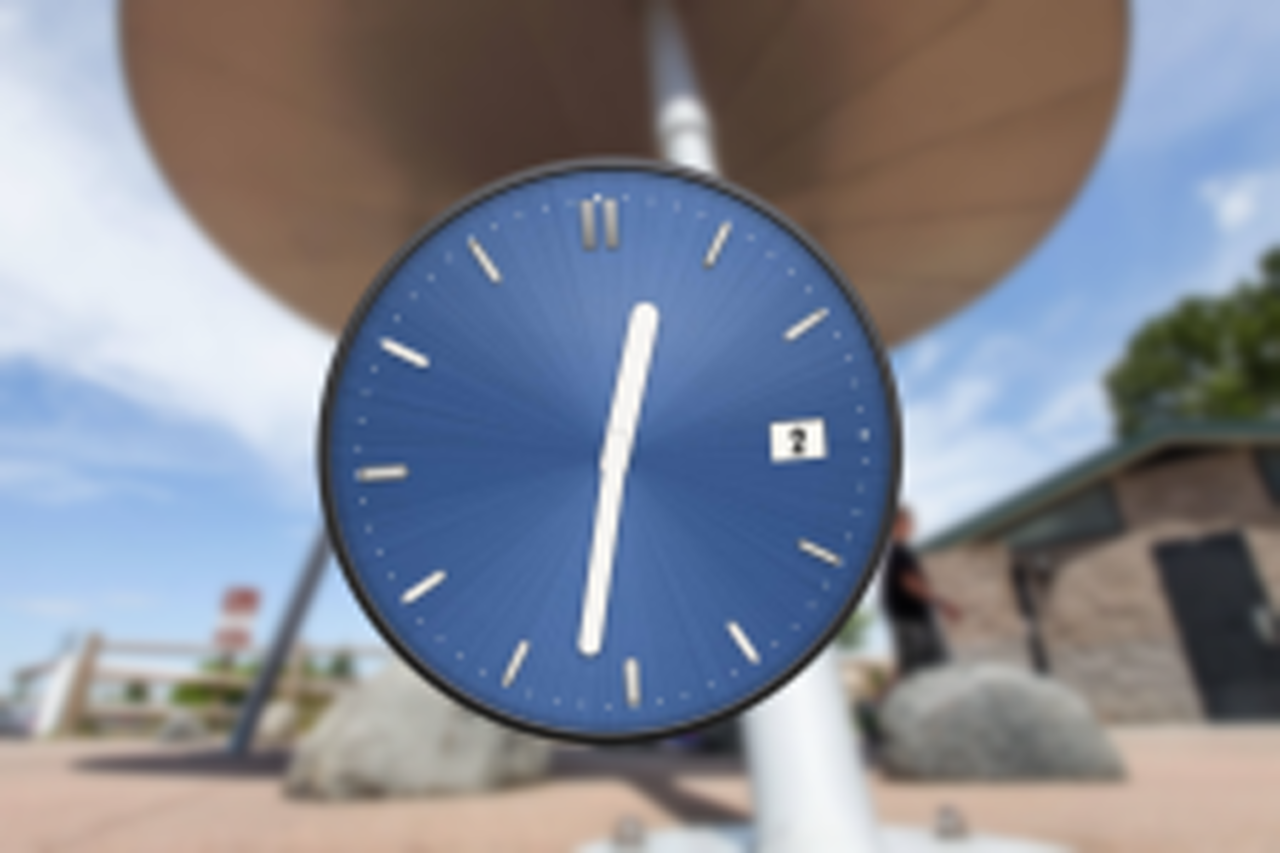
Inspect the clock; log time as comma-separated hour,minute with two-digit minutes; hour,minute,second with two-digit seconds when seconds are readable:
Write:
12,32
